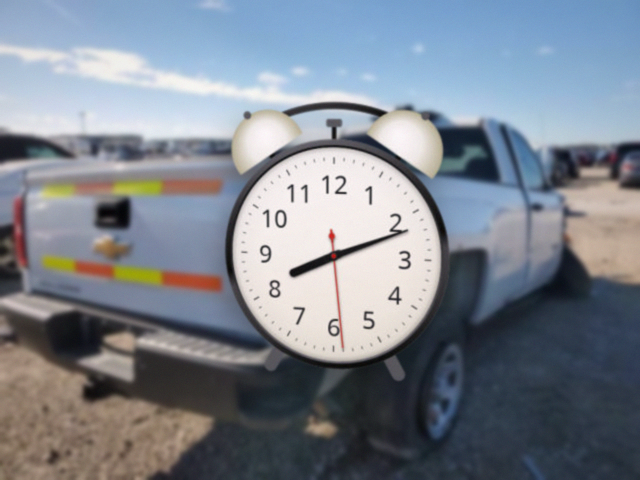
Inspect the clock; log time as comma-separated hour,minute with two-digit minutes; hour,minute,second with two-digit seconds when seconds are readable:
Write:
8,11,29
